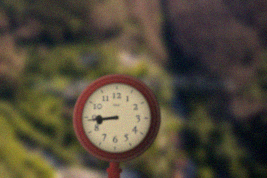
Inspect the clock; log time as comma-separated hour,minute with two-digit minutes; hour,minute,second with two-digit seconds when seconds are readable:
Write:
8,44
